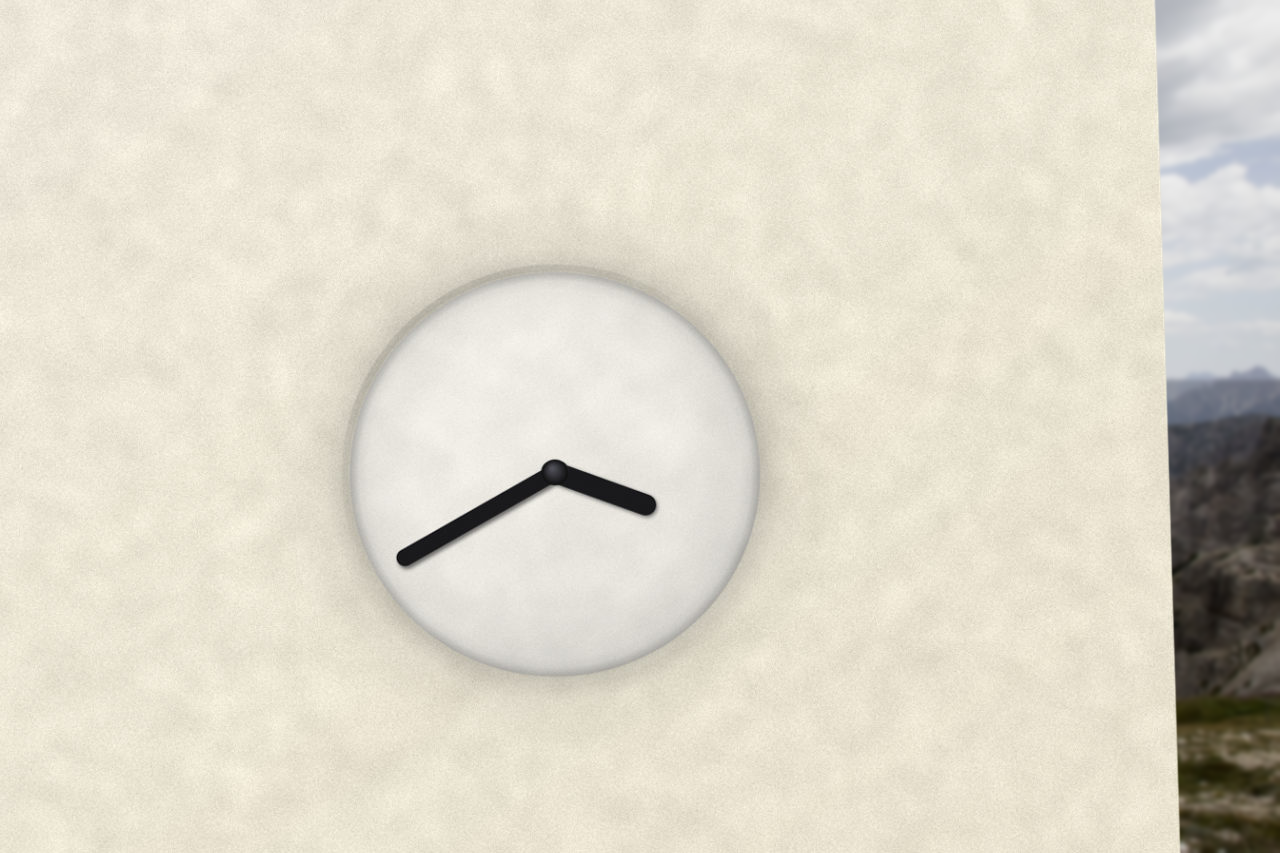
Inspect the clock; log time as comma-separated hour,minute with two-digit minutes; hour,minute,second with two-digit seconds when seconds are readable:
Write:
3,40
